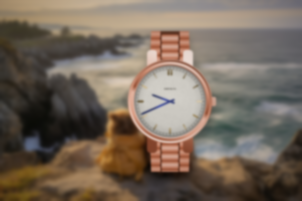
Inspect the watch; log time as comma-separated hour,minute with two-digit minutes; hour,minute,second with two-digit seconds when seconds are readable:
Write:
9,41
